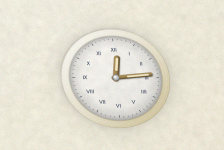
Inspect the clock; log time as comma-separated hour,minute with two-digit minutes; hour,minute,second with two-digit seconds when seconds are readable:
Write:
12,14
